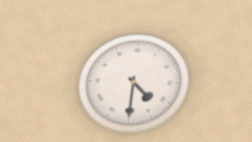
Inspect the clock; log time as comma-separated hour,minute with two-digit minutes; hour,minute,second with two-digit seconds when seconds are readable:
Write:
4,30
